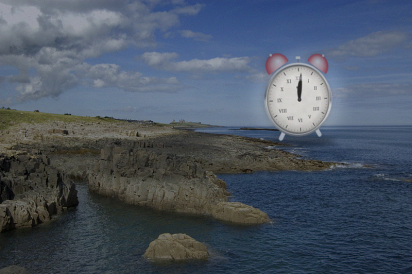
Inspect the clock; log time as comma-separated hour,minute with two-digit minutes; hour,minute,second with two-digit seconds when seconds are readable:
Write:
12,01
